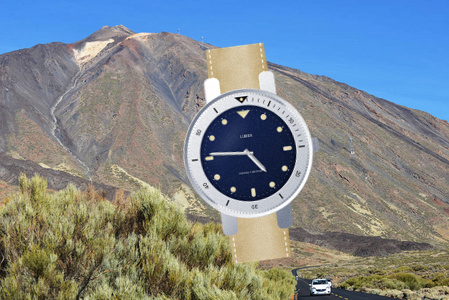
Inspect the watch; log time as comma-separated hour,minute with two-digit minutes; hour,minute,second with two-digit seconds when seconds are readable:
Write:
4,46
